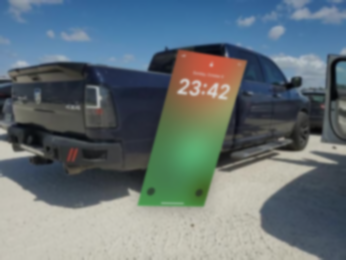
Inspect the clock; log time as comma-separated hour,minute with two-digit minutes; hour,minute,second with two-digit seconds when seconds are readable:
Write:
23,42
